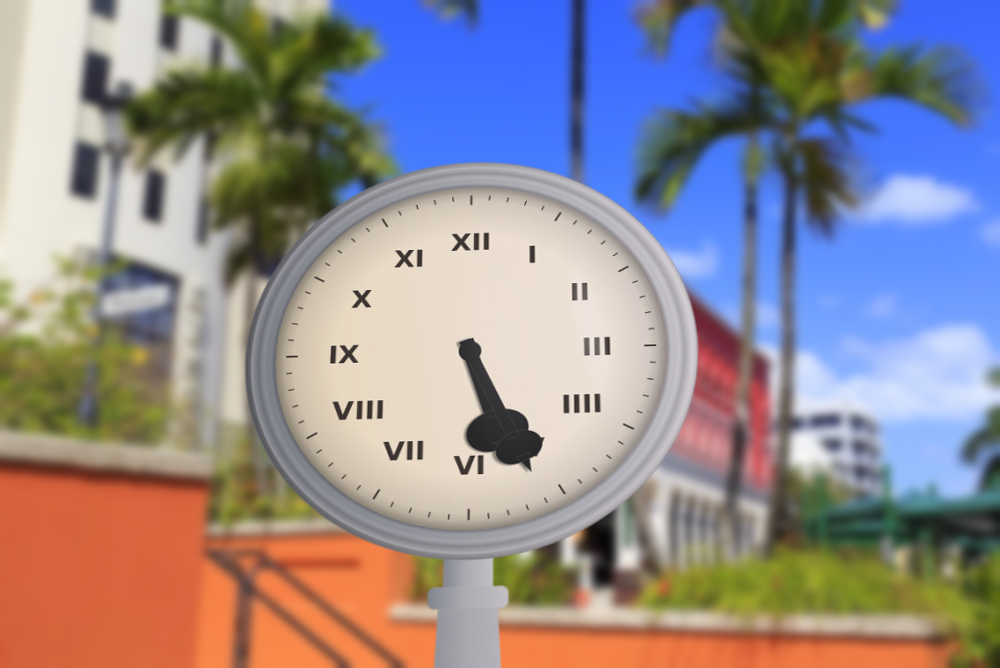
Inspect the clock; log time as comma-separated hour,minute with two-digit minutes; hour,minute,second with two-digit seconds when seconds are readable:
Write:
5,26
